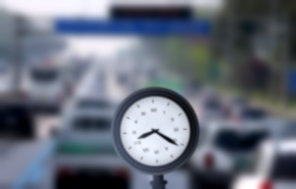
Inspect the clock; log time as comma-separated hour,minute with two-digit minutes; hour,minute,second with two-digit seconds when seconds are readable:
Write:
8,21
